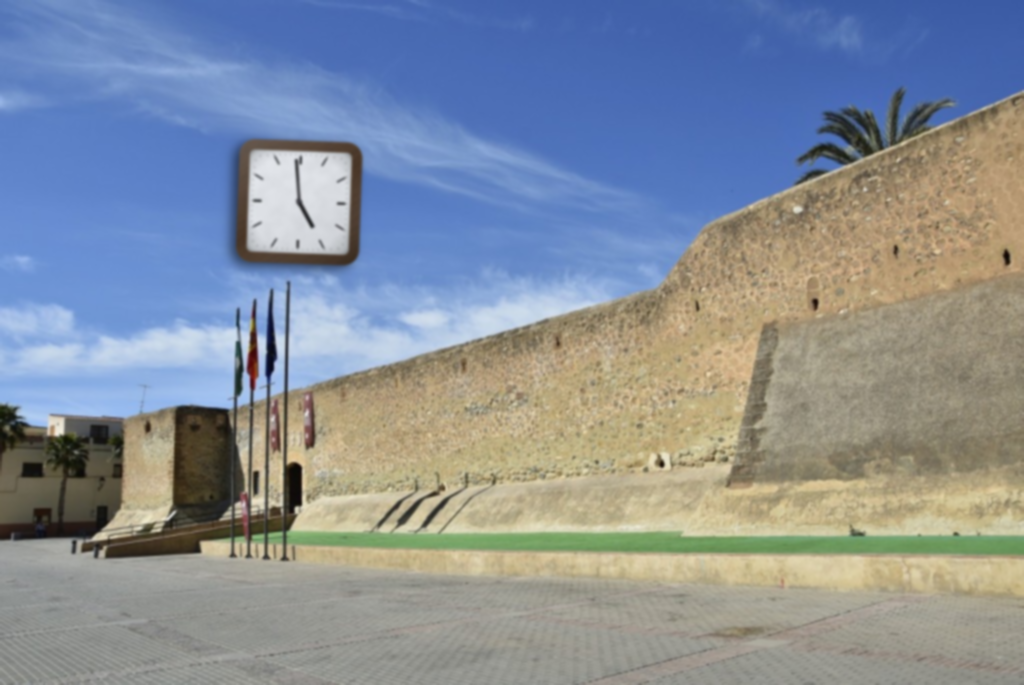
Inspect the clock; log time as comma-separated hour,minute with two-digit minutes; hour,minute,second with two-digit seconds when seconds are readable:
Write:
4,59
